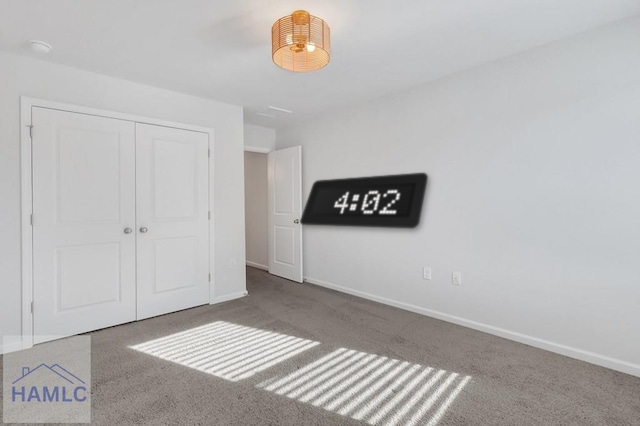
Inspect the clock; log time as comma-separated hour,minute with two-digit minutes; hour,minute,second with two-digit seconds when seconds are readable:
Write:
4,02
